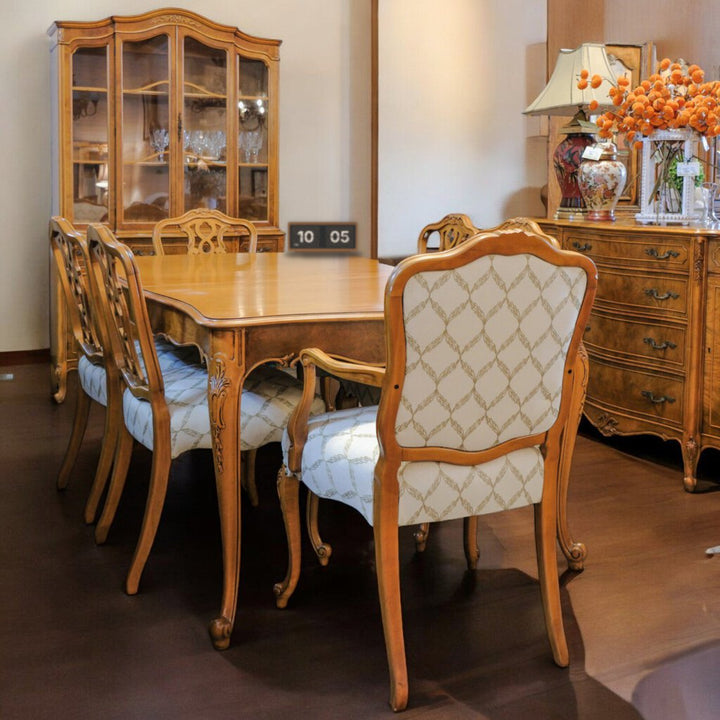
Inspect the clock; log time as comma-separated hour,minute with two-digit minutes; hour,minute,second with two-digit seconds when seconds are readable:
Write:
10,05
